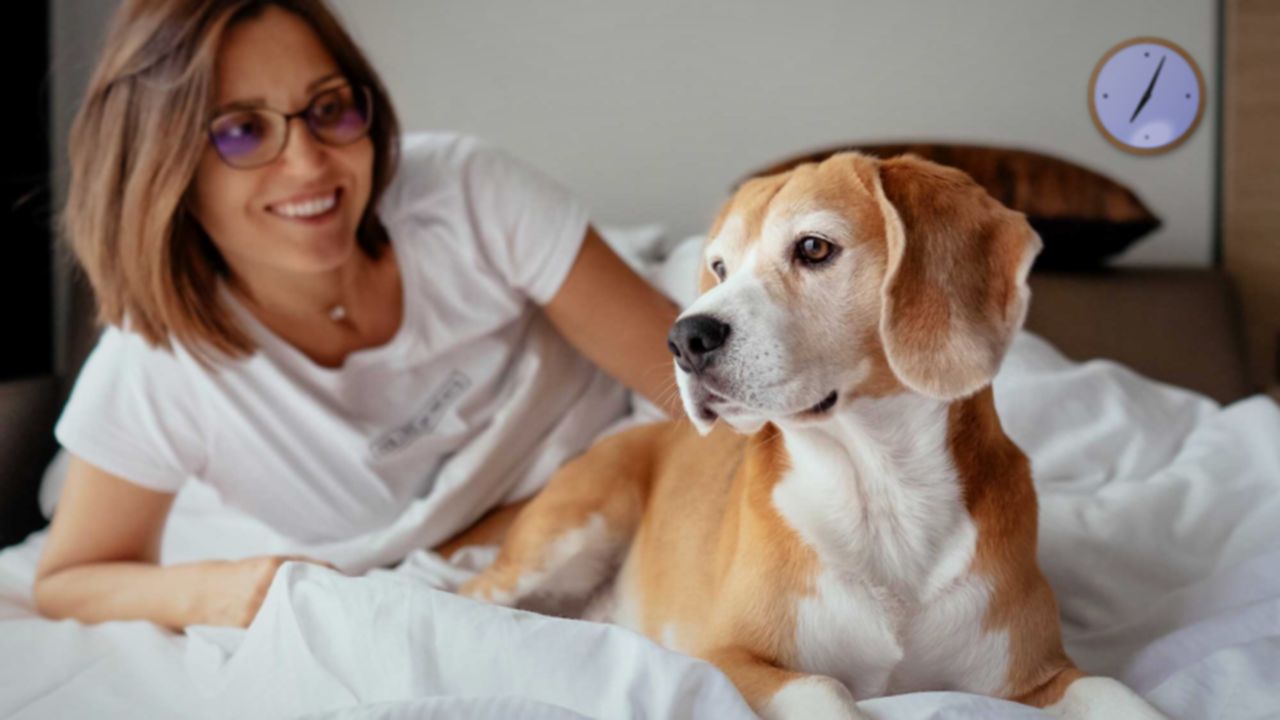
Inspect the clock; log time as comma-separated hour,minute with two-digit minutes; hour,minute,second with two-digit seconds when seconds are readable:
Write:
7,04
